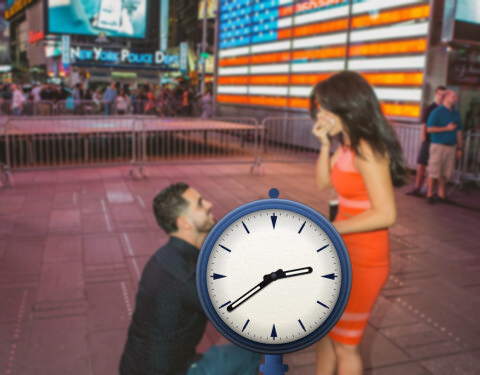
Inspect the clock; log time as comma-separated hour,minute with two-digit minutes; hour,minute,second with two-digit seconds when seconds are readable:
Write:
2,39
